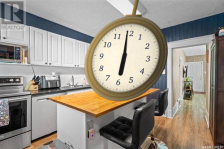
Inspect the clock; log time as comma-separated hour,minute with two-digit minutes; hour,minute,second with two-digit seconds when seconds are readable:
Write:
5,59
